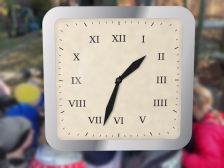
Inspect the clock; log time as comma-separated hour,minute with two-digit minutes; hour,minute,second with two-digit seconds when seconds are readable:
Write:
1,33
